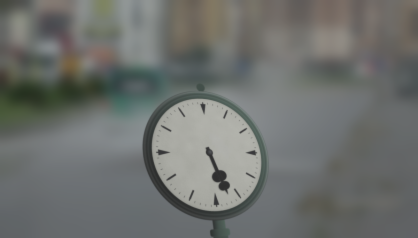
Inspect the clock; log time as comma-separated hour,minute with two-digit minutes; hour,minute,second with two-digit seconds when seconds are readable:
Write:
5,27
